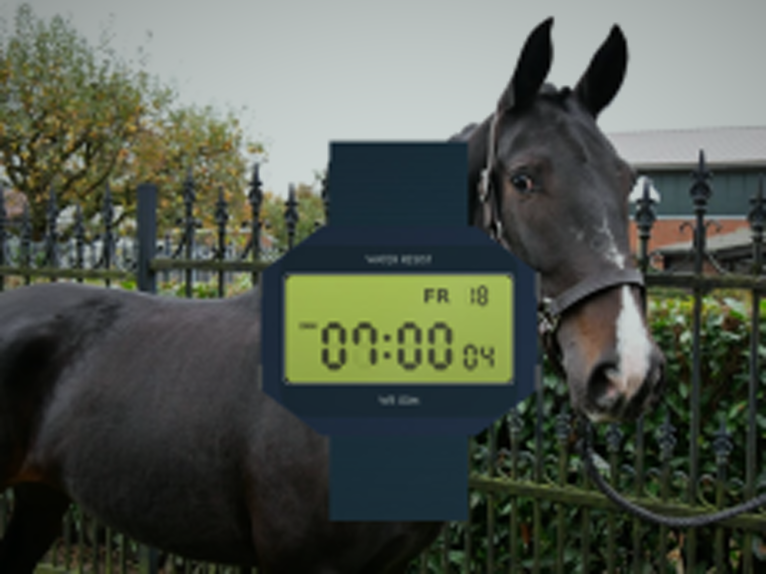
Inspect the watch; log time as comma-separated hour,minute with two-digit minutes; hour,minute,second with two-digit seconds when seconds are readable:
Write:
7,00,04
